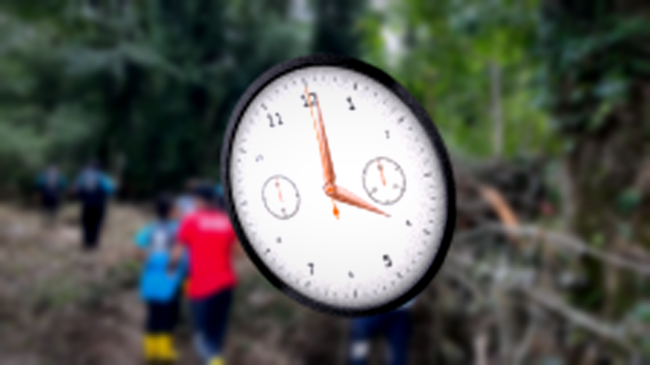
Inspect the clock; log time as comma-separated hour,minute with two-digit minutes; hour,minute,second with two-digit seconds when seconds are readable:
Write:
4,01
